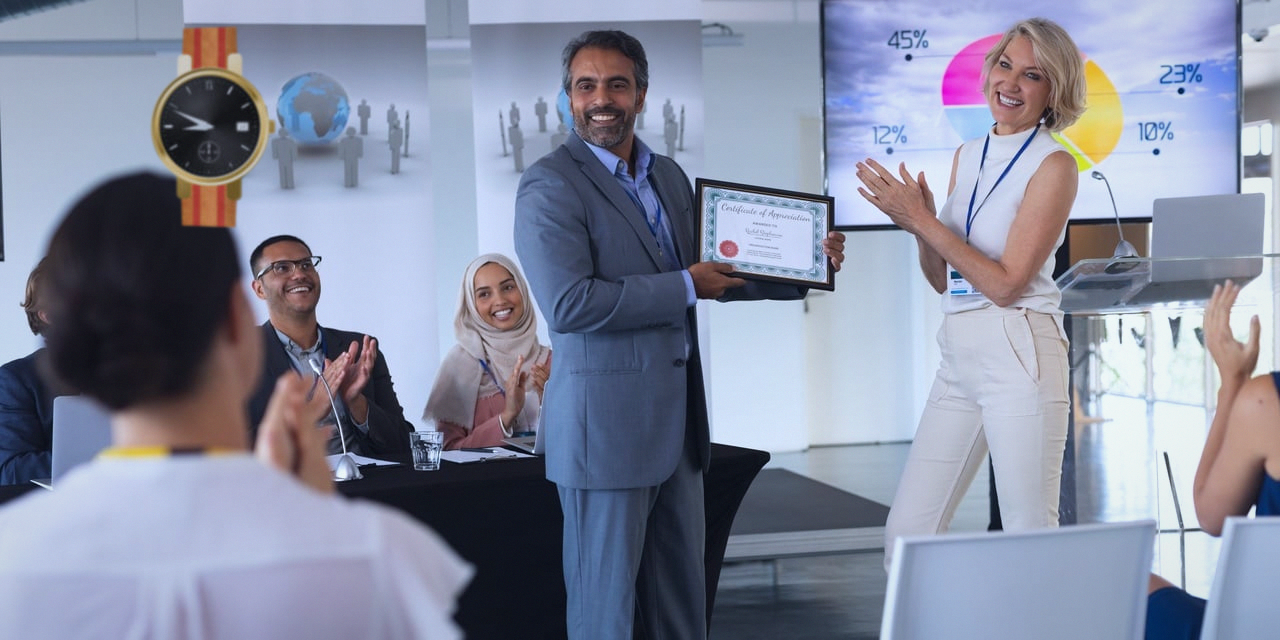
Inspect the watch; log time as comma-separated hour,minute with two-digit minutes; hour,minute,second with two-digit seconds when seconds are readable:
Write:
8,49
